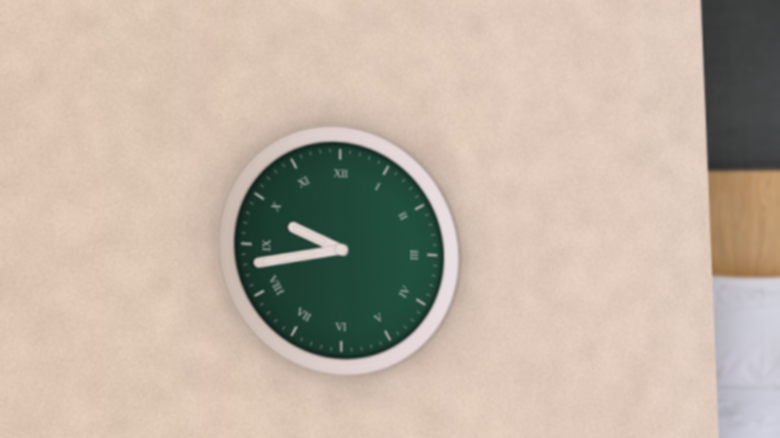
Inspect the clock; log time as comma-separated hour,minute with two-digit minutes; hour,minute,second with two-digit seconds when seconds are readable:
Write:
9,43
